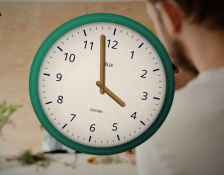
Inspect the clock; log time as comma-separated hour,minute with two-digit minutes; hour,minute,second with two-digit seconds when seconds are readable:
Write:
3,58
